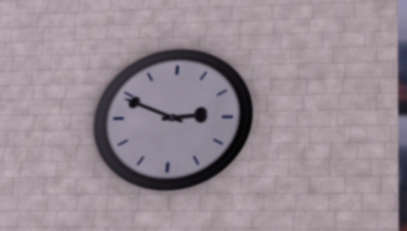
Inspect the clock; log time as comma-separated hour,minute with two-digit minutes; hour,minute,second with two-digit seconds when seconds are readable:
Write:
2,49
